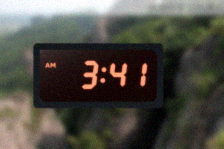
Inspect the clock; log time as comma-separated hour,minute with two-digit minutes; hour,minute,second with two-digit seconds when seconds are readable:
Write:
3,41
